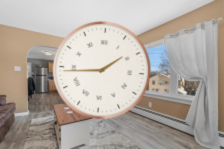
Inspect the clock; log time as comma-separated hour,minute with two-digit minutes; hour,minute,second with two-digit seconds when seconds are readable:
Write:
1,44
